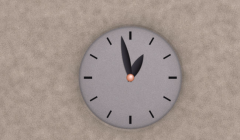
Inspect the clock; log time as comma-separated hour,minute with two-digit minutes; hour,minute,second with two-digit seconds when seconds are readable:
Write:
12,58
